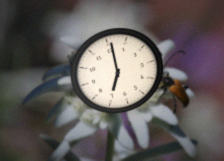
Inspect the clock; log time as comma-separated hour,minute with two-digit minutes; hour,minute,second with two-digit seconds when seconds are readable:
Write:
7,01
